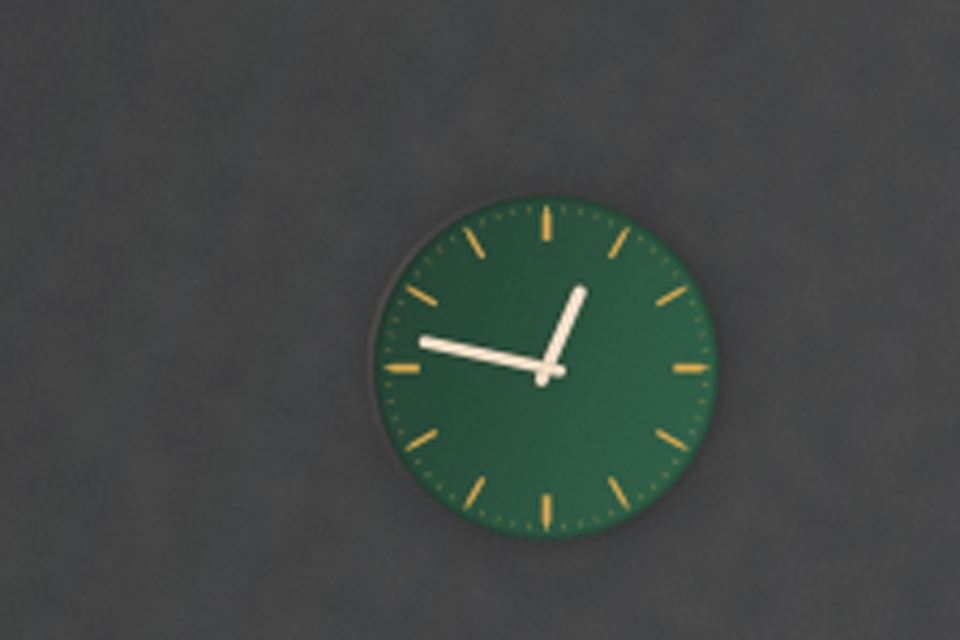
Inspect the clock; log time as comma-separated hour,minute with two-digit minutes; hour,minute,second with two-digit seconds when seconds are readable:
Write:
12,47
